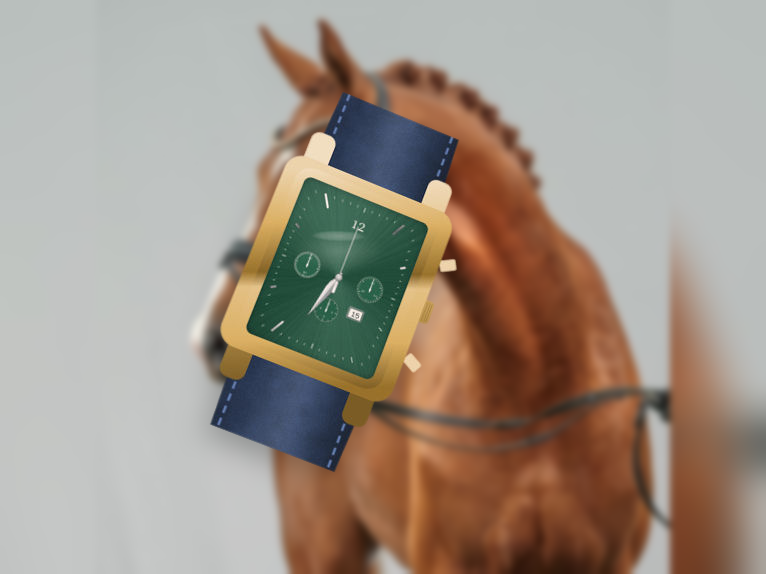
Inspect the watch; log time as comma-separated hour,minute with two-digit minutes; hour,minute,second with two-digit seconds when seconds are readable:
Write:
6,33
